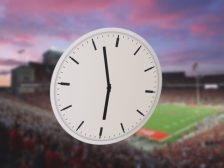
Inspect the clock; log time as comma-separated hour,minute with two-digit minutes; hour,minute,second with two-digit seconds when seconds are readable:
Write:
5,57
